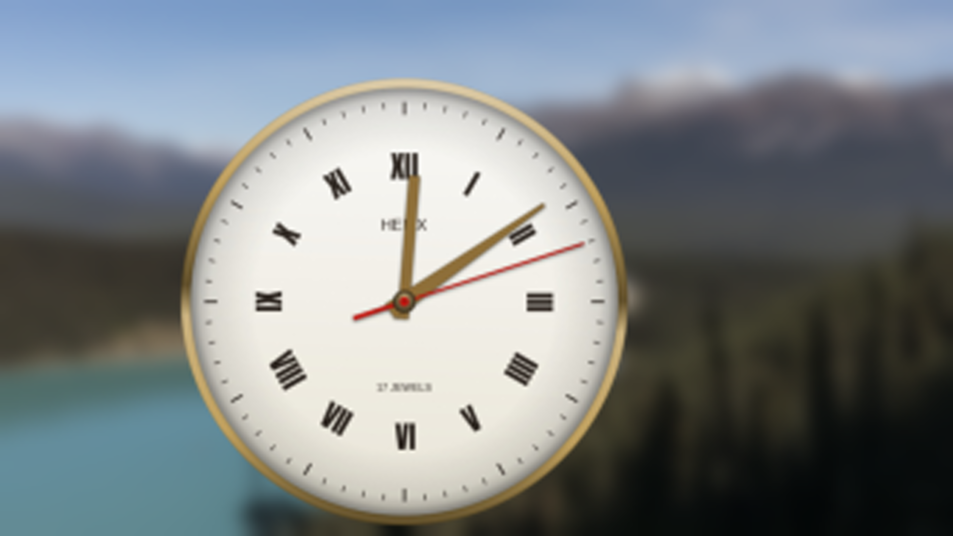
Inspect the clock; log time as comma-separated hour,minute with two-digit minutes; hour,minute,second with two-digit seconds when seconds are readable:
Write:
12,09,12
